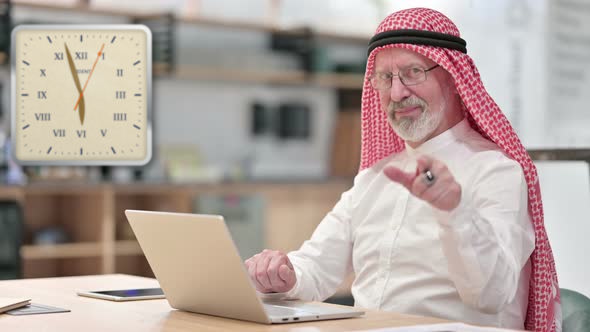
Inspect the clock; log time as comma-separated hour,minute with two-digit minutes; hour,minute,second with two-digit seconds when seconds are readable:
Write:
5,57,04
